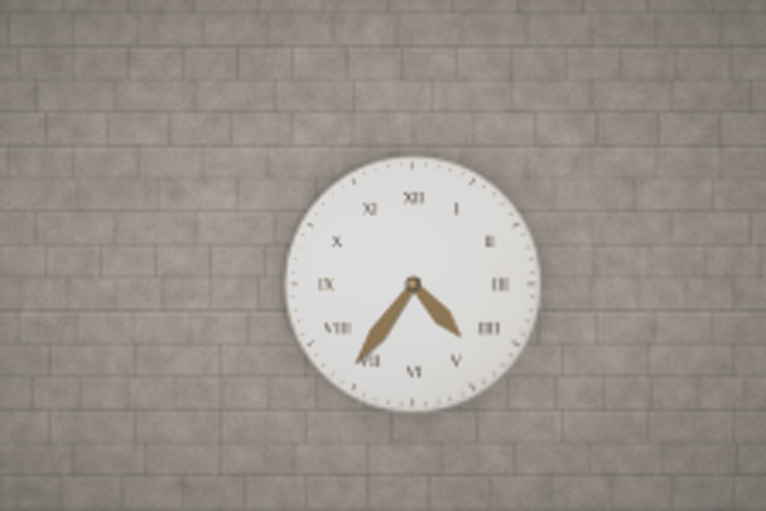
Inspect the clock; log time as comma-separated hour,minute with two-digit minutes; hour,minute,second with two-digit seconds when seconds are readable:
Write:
4,36
